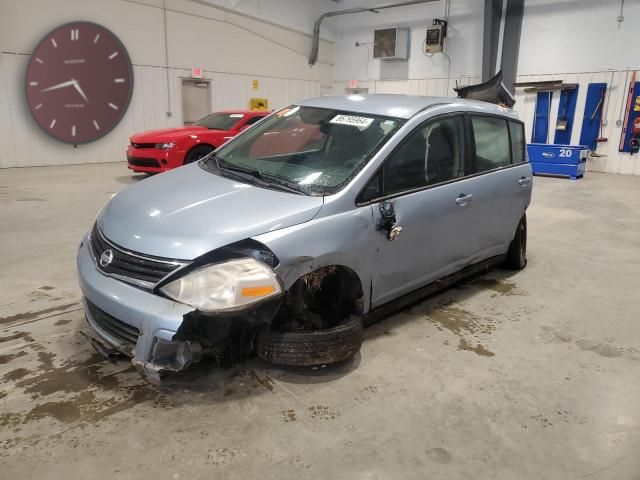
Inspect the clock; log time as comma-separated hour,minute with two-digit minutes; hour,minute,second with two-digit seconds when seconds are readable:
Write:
4,43
